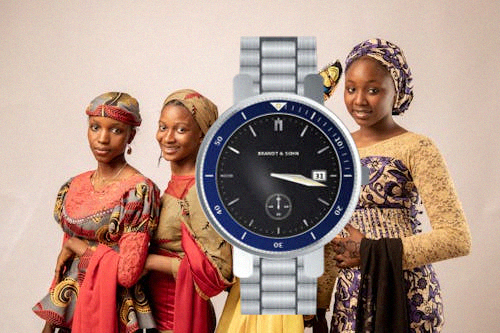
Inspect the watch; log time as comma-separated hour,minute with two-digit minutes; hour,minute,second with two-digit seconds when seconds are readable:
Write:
3,17
